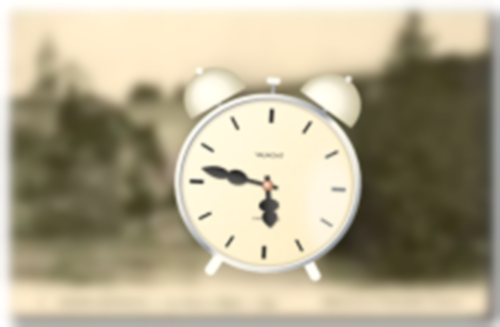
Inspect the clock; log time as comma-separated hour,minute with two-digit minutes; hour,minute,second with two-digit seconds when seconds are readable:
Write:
5,47
